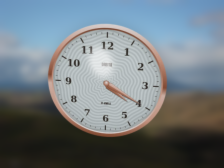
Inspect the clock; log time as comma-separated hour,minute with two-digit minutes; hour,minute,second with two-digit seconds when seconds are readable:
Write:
4,20
